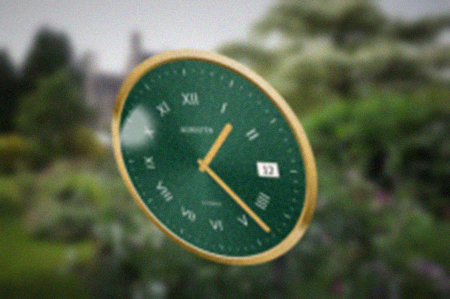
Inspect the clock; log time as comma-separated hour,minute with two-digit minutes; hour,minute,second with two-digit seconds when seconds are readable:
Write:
1,23
